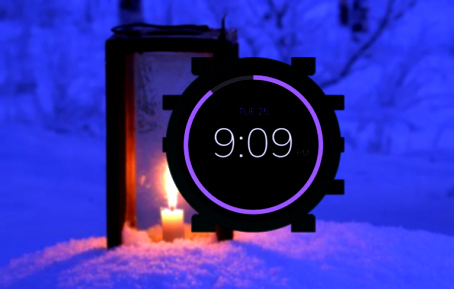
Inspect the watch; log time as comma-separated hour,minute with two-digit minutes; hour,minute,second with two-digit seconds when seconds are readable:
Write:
9,09
